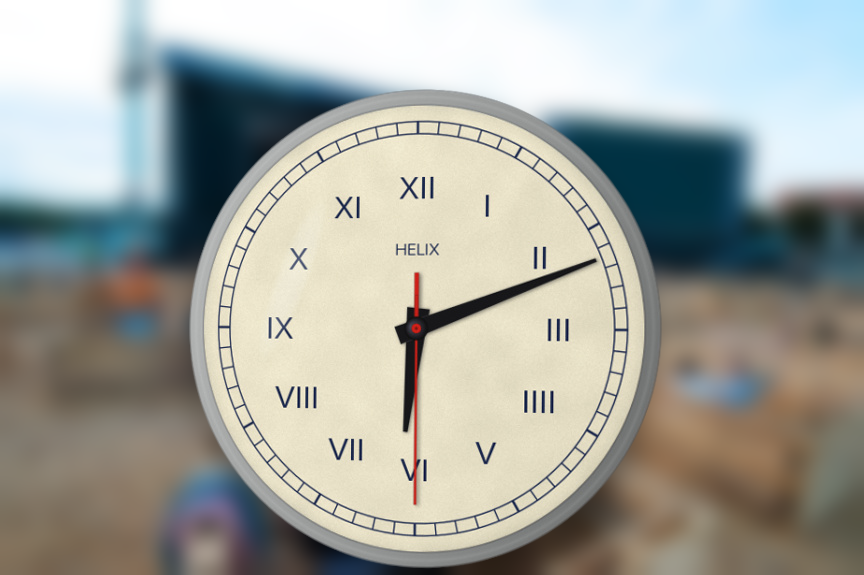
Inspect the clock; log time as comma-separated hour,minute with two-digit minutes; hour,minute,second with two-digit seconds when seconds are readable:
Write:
6,11,30
